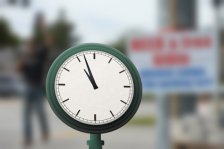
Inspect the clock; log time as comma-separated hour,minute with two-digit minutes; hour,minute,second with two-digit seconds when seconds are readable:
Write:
10,57
